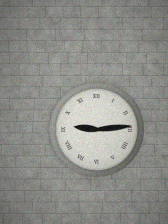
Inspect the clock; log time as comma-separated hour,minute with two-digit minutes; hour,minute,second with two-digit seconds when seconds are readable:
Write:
9,14
